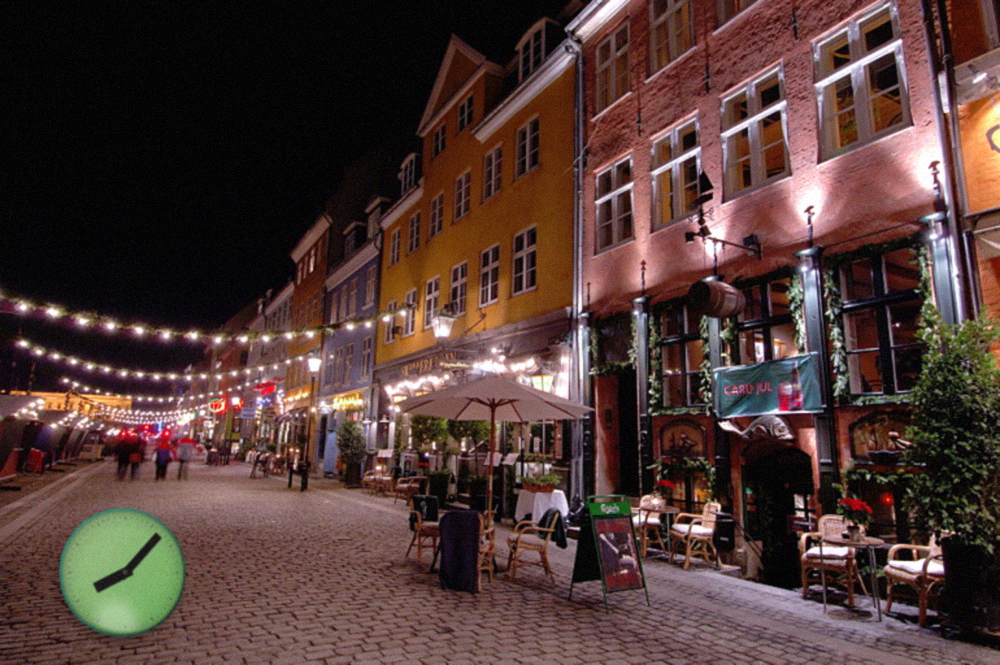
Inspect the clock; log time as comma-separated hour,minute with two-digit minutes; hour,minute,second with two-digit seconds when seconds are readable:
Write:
8,07
